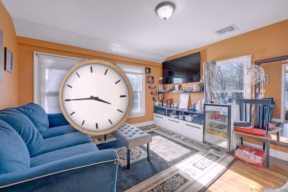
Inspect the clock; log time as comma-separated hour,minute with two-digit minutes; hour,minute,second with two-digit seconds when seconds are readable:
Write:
3,45
